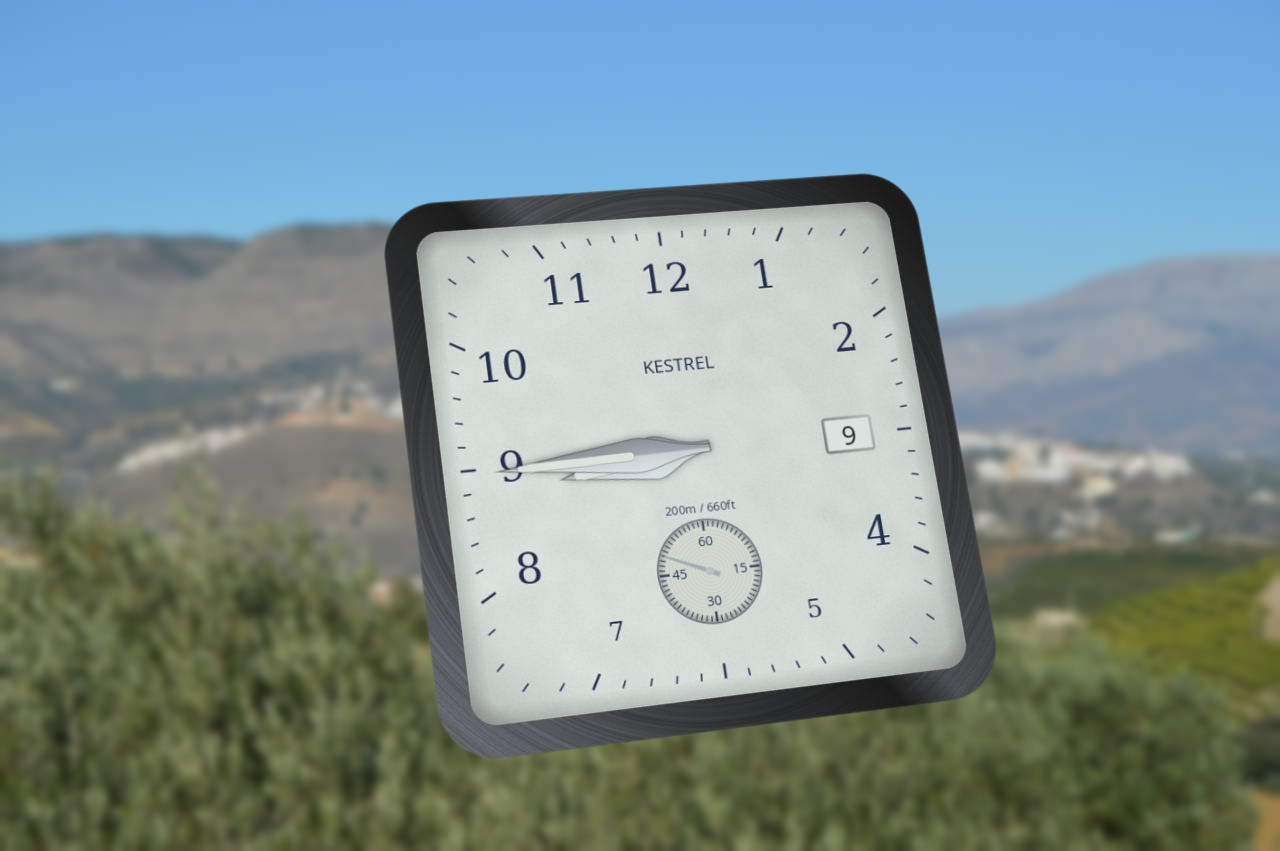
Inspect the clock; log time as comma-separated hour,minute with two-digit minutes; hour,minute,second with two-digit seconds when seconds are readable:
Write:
8,44,49
